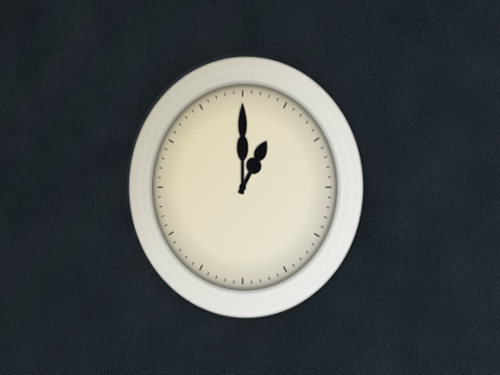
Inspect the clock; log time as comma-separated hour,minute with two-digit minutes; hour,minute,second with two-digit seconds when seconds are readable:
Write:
1,00
